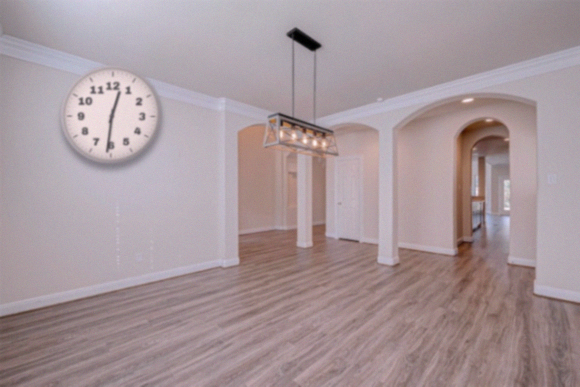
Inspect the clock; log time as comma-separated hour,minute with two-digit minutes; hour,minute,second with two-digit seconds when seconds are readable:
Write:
12,31
